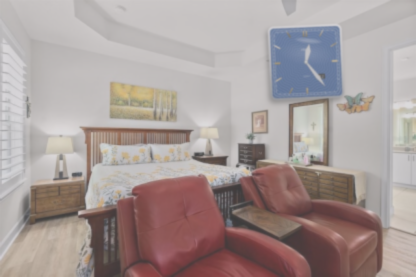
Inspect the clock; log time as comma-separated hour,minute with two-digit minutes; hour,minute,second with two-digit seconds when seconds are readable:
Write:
12,24
